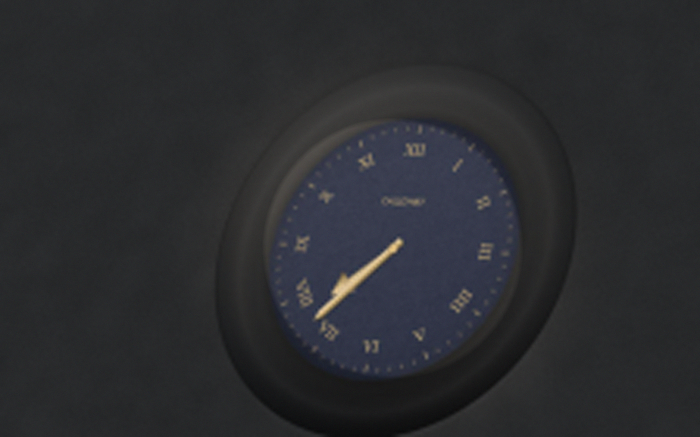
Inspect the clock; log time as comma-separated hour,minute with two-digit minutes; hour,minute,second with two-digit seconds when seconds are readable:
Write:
7,37
